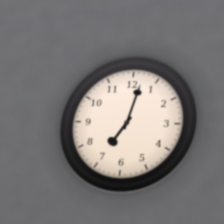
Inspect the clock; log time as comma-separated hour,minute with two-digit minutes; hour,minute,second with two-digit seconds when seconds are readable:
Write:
7,02
